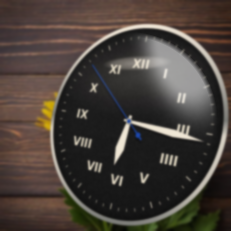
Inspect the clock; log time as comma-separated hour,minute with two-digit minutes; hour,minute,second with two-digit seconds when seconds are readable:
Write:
6,15,52
